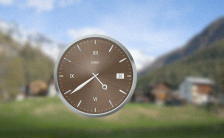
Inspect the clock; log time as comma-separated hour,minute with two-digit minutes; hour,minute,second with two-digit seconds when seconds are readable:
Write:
4,39
